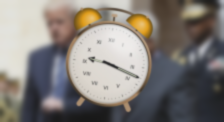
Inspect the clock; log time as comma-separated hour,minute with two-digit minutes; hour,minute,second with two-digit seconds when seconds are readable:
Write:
9,18
